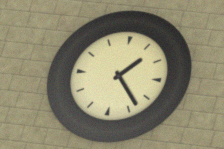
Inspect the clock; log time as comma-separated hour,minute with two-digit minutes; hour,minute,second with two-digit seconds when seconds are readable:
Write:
1,23
